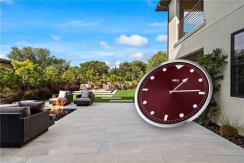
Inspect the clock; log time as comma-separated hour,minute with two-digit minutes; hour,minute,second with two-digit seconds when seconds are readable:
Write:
1,14
